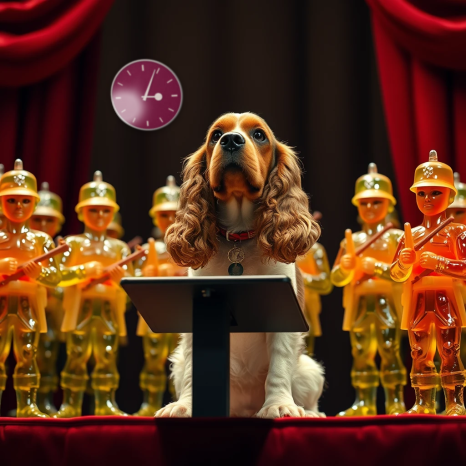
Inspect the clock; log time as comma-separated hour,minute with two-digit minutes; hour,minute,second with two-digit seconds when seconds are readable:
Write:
3,04
